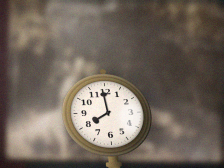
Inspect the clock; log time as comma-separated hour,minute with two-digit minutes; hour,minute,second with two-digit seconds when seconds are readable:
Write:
7,59
